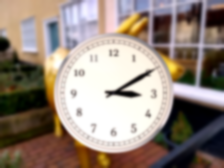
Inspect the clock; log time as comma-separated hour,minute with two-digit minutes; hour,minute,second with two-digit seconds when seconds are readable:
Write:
3,10
